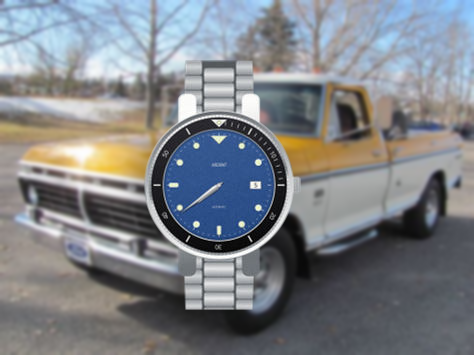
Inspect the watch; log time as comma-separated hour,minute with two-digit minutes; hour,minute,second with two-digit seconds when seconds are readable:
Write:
7,39
